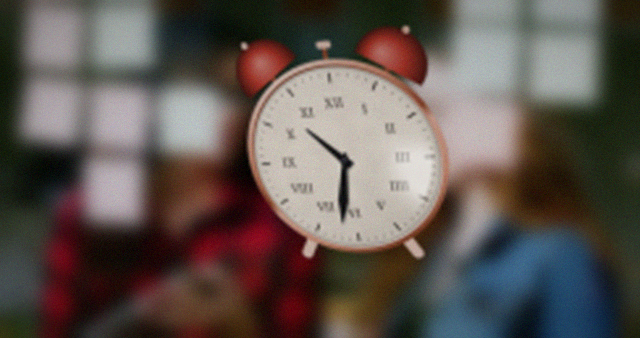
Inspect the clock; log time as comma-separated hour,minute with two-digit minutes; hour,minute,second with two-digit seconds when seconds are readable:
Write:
10,32
